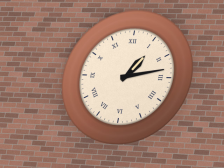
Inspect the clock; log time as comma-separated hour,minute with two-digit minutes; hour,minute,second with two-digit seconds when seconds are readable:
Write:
1,13
